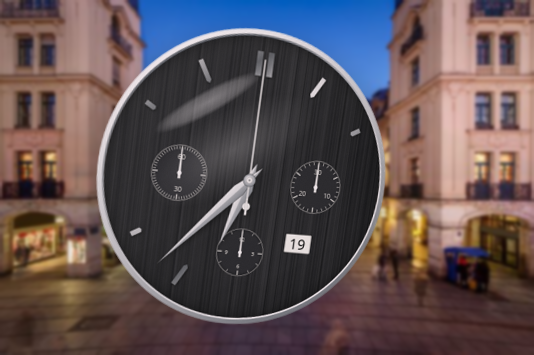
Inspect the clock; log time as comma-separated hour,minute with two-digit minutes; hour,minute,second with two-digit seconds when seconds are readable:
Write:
6,37
